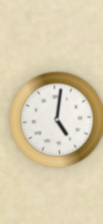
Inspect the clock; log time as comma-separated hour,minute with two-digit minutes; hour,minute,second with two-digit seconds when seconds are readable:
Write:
5,02
